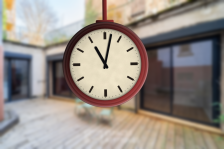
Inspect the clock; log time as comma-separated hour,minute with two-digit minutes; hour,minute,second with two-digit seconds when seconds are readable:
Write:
11,02
